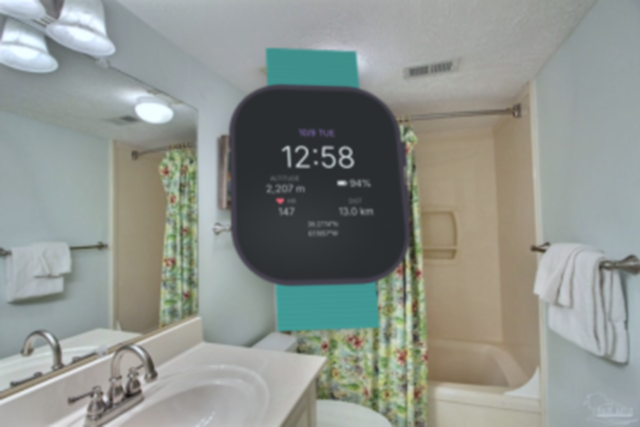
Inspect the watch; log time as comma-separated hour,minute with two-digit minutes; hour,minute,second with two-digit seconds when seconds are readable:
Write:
12,58
